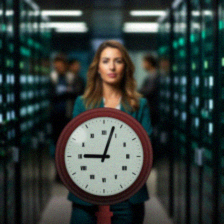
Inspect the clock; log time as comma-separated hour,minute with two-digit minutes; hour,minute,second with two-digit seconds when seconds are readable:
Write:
9,03
